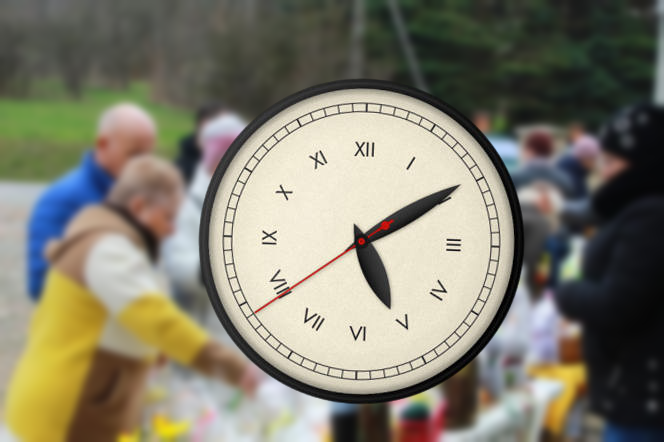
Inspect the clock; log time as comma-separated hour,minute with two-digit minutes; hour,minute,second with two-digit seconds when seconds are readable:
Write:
5,09,39
